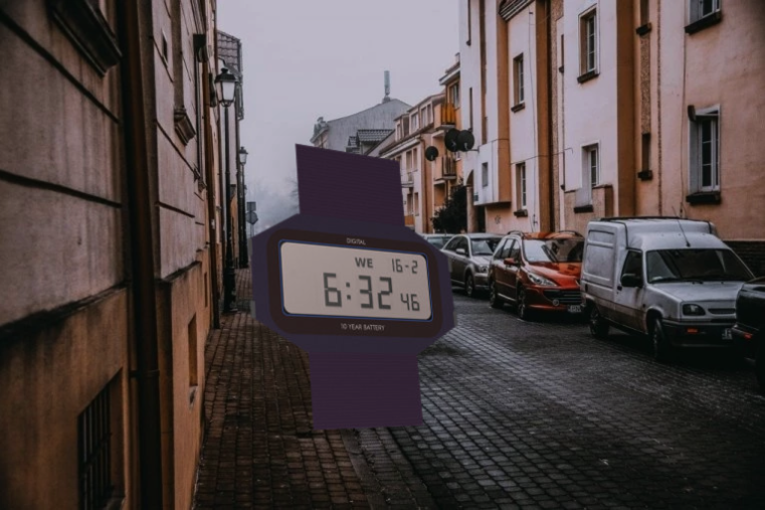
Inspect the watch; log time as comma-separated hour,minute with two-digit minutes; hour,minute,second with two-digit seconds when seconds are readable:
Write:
6,32,46
